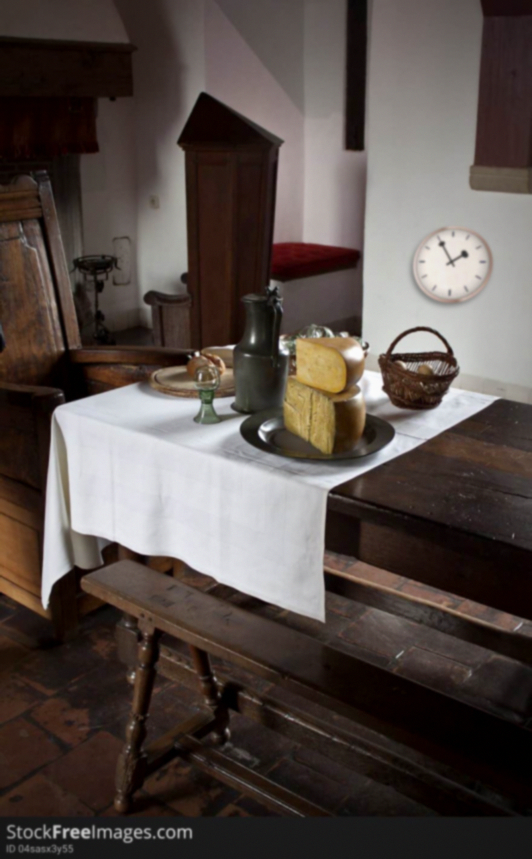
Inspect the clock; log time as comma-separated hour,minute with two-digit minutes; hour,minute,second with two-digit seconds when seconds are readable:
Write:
1,55
